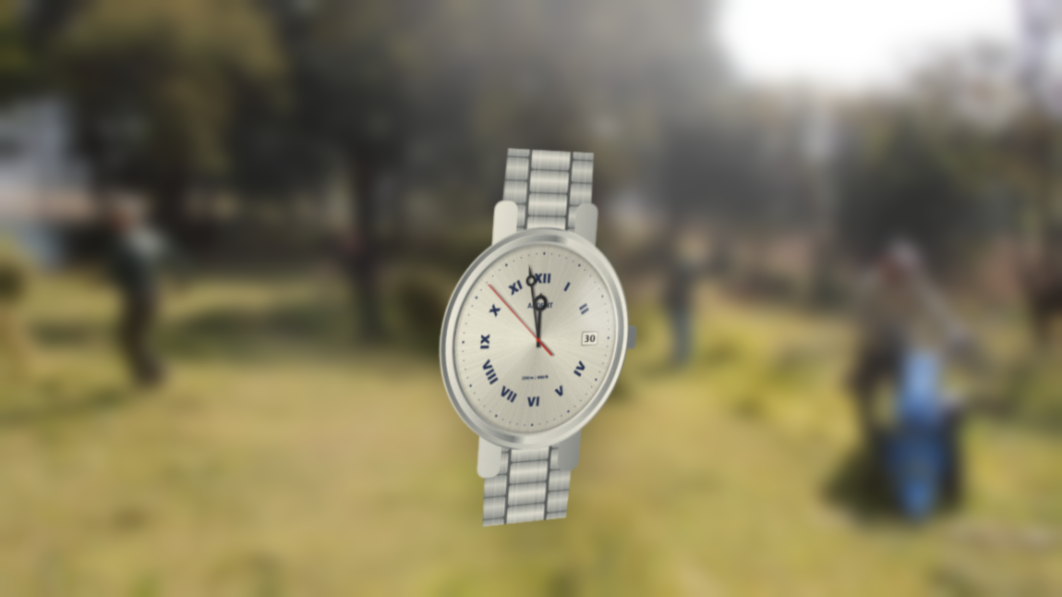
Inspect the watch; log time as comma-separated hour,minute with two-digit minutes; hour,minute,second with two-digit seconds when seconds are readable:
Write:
11,57,52
